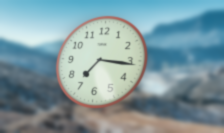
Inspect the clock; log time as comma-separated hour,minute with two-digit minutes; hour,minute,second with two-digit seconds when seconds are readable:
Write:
7,16
